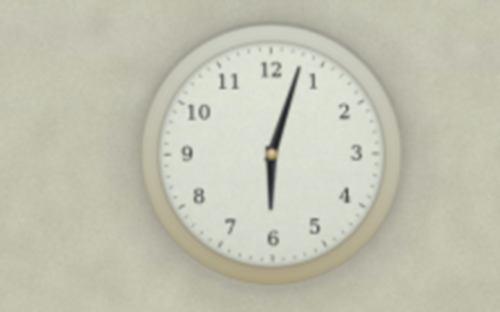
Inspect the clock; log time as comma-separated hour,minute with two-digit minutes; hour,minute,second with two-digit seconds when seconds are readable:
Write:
6,03
